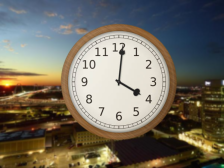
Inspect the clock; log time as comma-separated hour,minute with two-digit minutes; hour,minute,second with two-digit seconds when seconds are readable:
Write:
4,01
